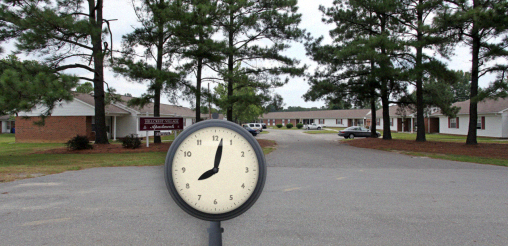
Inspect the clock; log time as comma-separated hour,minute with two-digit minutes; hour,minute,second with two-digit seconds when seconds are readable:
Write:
8,02
